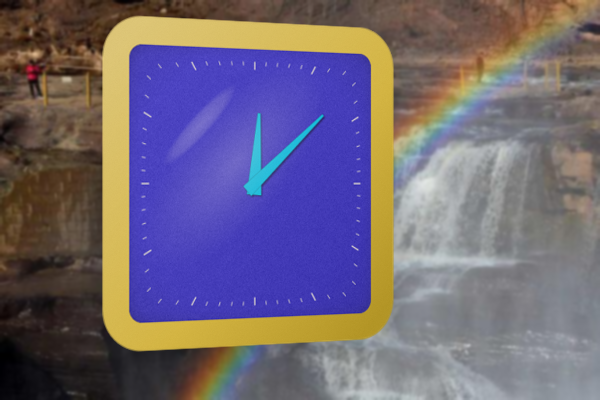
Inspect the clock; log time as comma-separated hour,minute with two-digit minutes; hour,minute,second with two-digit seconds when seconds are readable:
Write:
12,08
